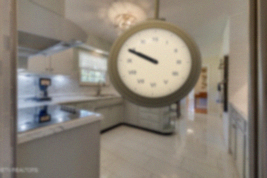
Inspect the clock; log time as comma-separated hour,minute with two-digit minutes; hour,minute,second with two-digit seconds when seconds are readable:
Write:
9,49
